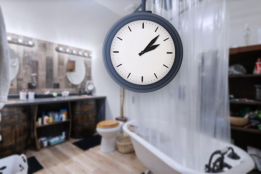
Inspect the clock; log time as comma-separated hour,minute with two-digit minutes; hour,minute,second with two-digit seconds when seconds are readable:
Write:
2,07
